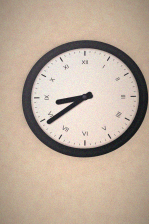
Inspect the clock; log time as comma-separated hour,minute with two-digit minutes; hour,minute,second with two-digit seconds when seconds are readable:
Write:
8,39
